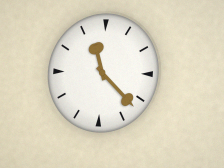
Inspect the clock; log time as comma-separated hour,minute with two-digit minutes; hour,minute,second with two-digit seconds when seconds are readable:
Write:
11,22
